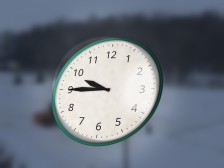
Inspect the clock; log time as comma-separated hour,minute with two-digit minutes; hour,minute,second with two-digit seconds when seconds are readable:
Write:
9,45
